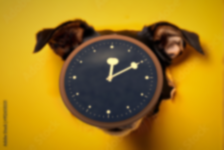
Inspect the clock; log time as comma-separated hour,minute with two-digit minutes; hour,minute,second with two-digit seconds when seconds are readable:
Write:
12,10
